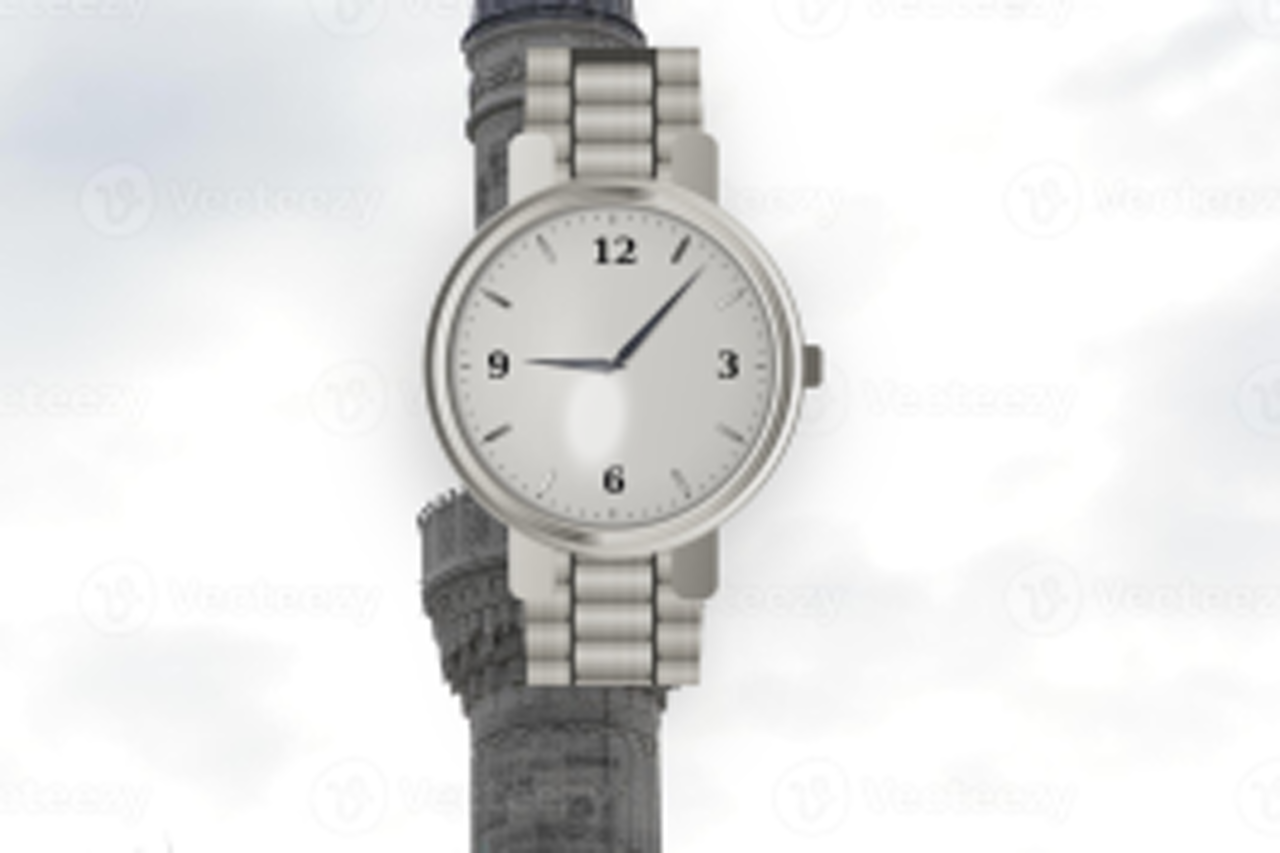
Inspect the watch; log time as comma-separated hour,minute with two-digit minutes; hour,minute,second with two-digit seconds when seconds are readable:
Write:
9,07
